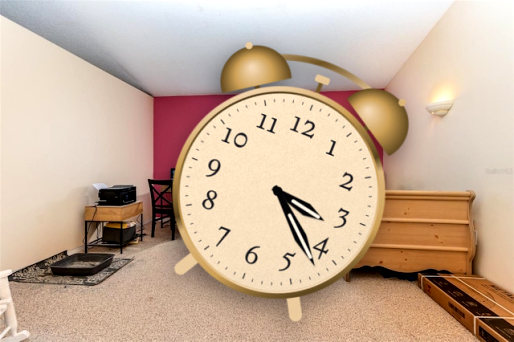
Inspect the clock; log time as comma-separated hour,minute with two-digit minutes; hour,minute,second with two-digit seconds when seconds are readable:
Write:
3,22
